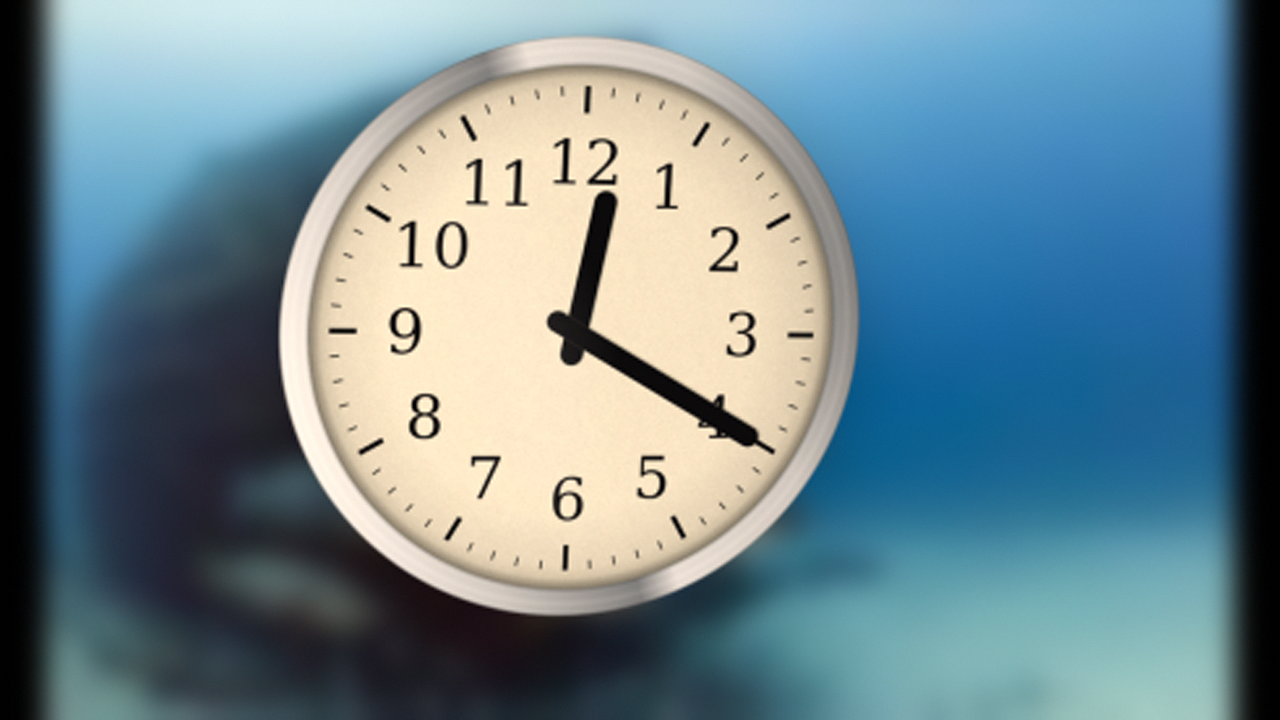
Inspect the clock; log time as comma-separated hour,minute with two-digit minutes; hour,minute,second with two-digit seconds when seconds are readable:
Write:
12,20
